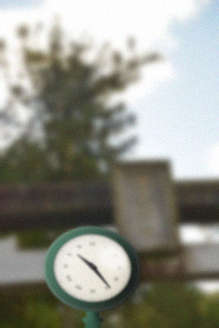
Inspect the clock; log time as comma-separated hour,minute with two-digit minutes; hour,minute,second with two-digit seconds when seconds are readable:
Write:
10,24
